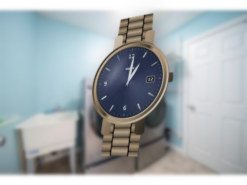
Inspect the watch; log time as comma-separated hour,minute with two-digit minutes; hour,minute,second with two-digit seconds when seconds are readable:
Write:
1,01
